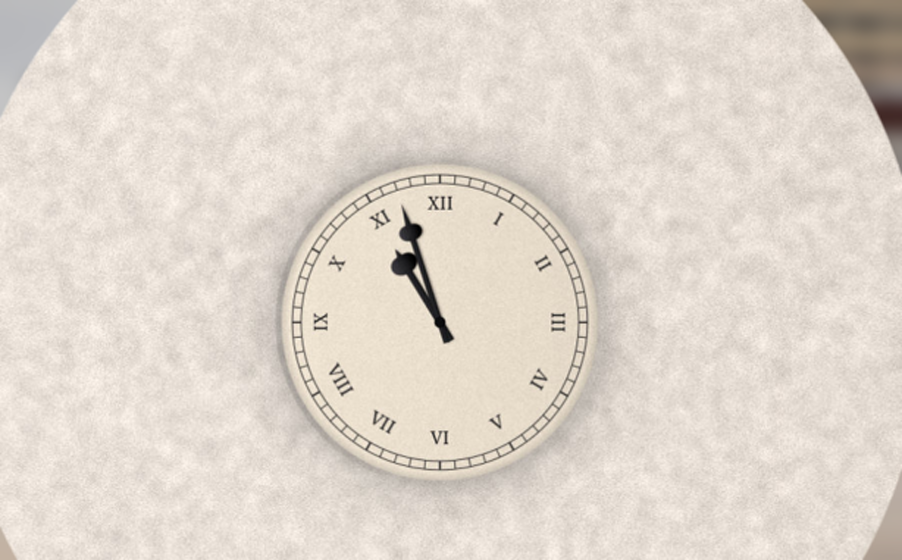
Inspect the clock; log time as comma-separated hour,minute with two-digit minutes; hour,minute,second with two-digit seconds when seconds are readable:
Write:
10,57
